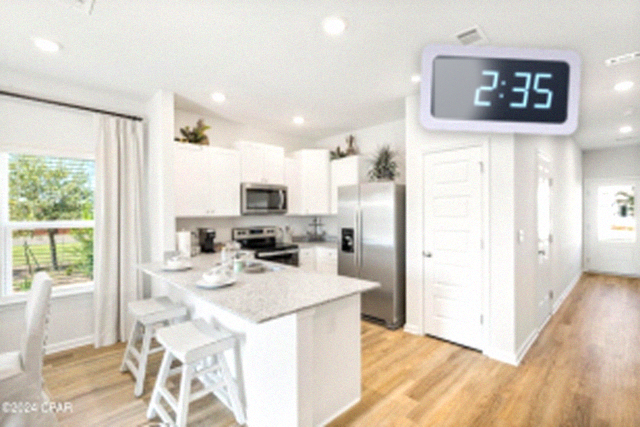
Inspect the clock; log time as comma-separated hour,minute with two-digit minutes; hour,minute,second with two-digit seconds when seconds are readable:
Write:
2,35
